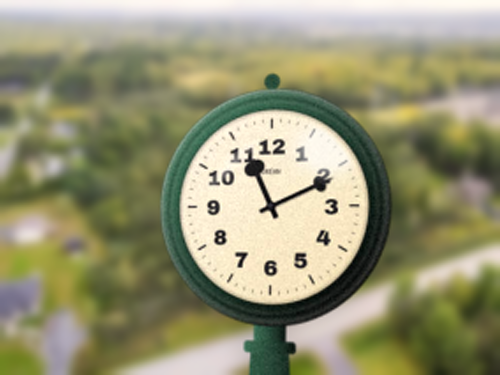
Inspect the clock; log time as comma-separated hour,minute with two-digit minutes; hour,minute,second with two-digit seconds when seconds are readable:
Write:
11,11
